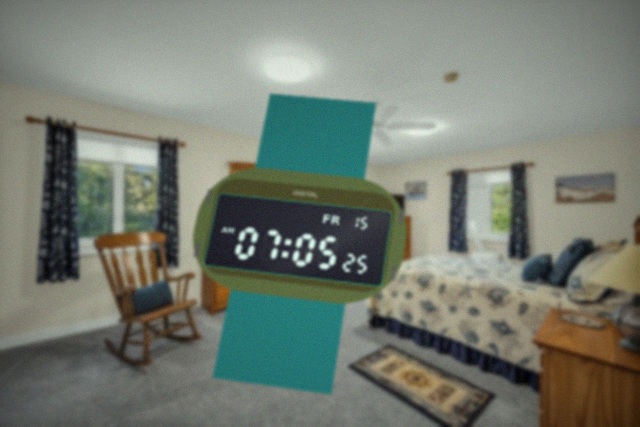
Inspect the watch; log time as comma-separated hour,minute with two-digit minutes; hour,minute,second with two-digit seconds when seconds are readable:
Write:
7,05,25
